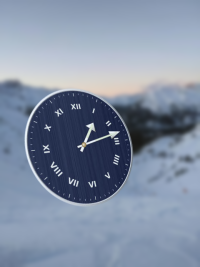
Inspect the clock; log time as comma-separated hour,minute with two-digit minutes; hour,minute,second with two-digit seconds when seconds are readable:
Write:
1,13
